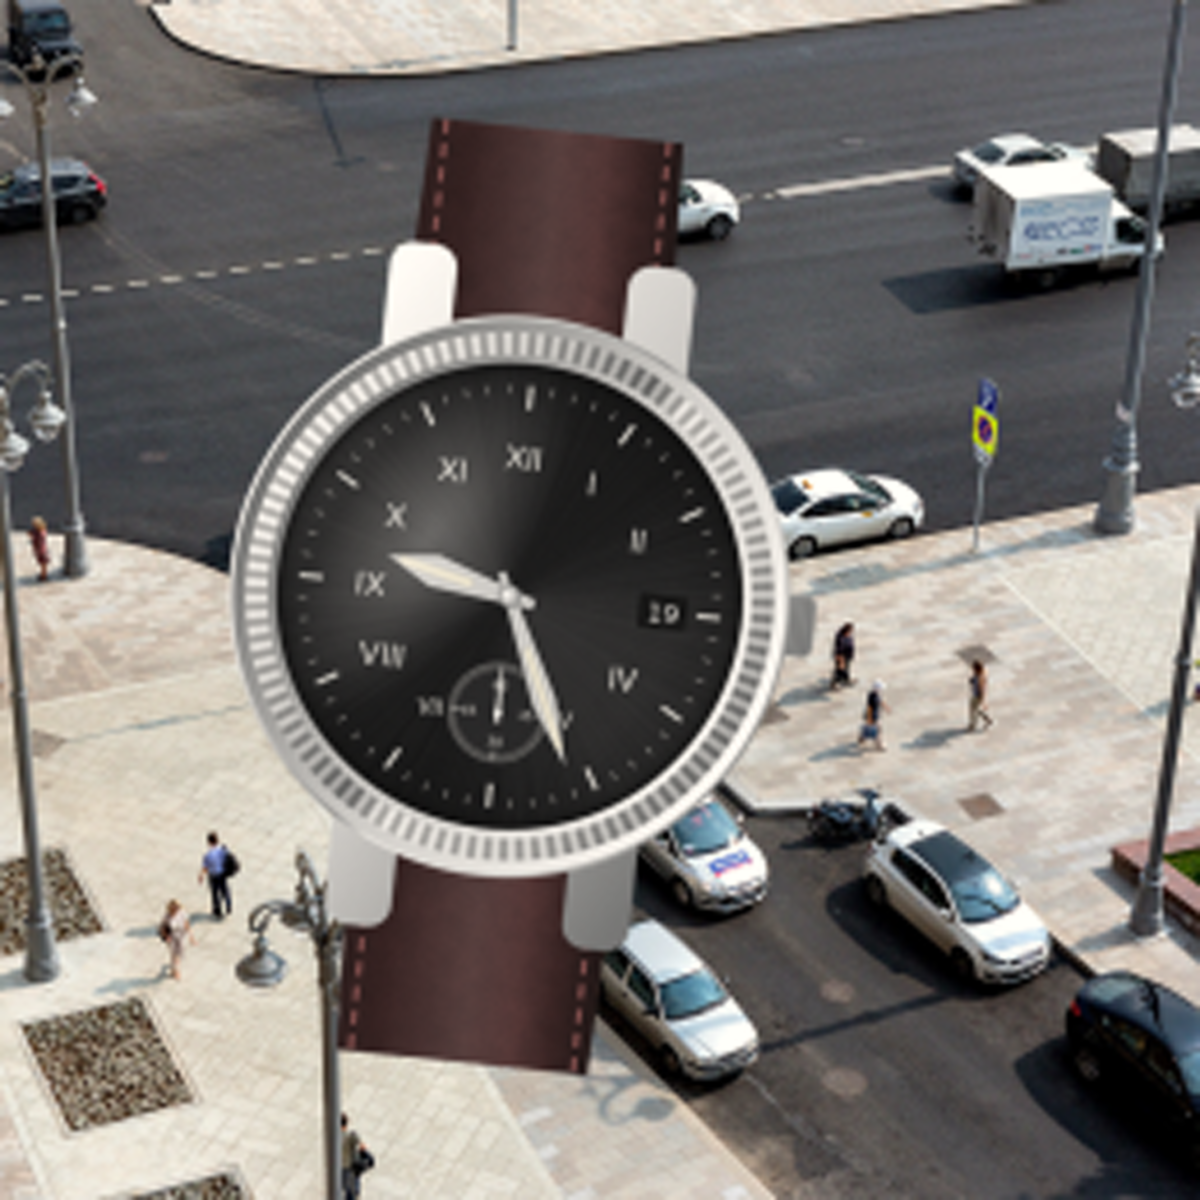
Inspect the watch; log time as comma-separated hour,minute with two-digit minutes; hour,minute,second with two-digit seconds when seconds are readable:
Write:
9,26
